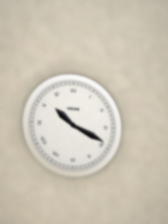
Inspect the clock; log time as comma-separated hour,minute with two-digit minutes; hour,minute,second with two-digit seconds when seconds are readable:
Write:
10,19
